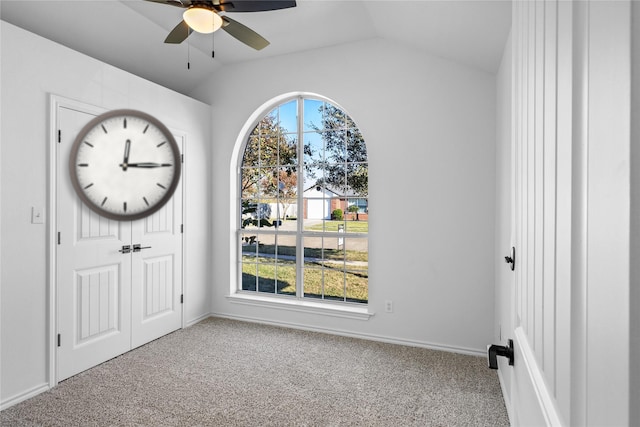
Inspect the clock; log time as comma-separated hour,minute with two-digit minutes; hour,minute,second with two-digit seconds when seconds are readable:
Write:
12,15
